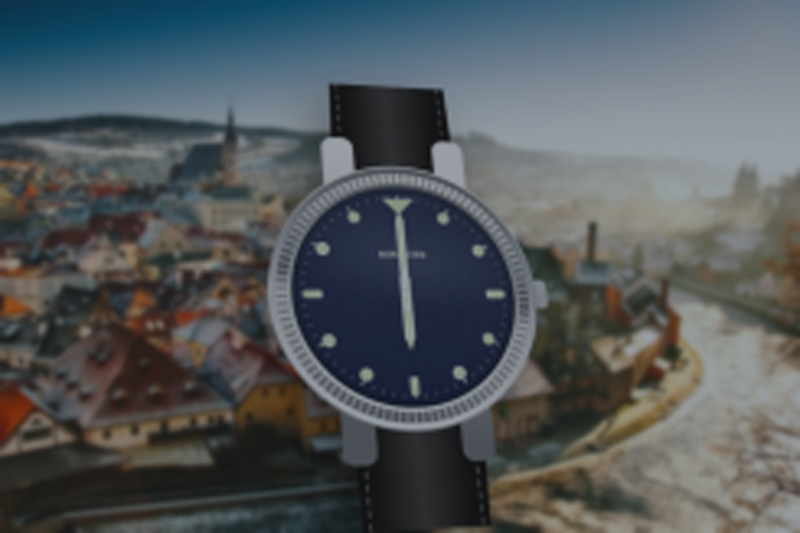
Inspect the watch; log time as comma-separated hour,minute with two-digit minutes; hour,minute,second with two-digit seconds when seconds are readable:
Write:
6,00
